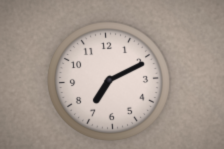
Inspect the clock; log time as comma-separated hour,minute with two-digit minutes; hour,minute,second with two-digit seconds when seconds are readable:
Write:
7,11
